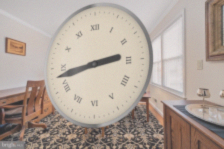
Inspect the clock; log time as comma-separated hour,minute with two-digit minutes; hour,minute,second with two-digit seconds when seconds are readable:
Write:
2,43
